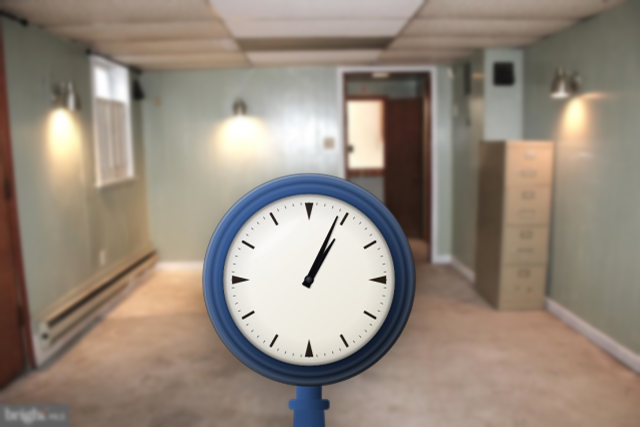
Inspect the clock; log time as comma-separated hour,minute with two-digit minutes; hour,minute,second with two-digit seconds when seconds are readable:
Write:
1,04
